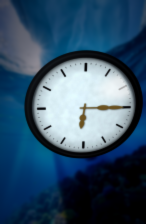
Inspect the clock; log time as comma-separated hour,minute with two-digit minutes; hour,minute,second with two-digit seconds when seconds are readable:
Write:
6,15
